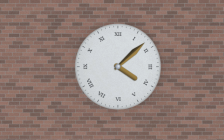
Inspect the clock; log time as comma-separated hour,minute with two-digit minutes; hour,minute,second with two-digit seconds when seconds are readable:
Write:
4,08
